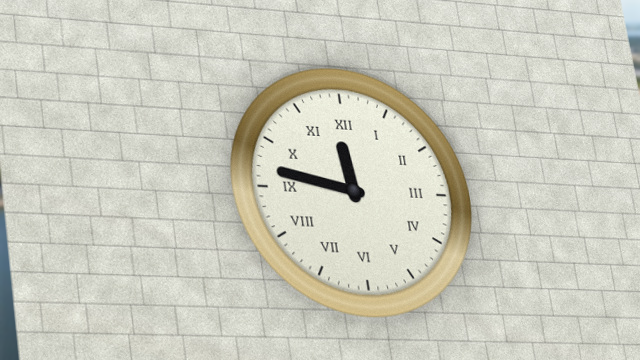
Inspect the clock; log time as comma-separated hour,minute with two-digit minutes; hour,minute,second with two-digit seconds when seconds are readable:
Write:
11,47
